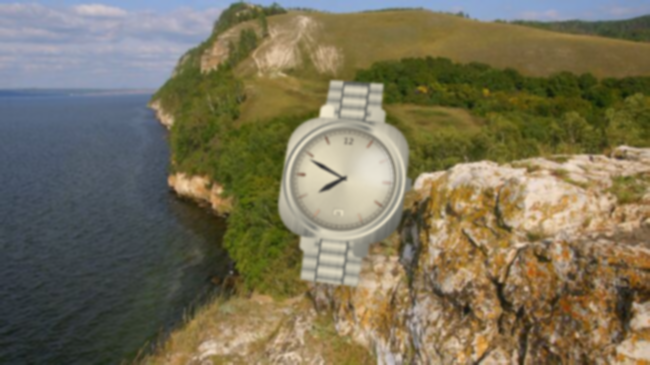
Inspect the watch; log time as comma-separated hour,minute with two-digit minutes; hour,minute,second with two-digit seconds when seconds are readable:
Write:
7,49
